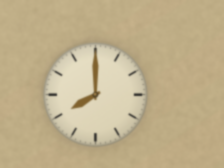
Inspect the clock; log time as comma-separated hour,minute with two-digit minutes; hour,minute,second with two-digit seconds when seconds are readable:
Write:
8,00
